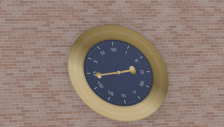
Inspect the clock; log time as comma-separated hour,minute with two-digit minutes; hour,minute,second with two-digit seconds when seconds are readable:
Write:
2,44
